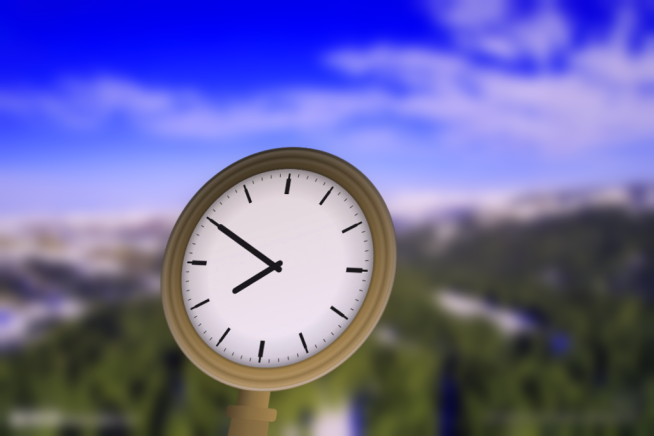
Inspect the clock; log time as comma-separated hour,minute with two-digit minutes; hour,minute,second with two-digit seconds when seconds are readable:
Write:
7,50
